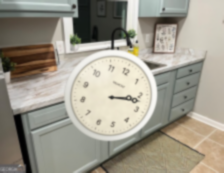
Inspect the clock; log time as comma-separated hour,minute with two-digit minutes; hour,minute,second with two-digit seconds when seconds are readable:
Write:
2,12
